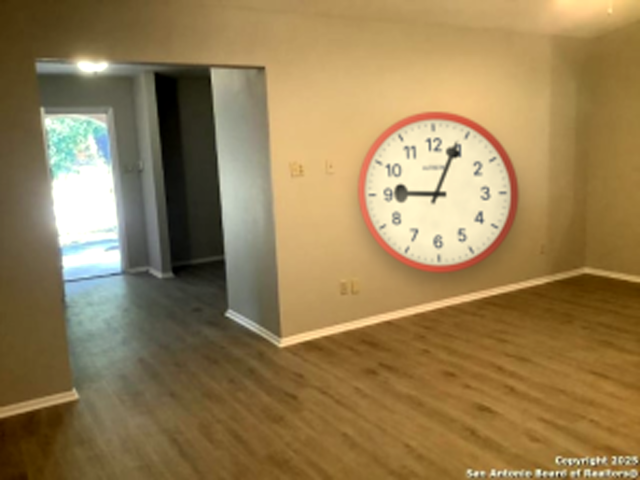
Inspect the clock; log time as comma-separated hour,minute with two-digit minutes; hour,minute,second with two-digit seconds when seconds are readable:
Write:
9,04
